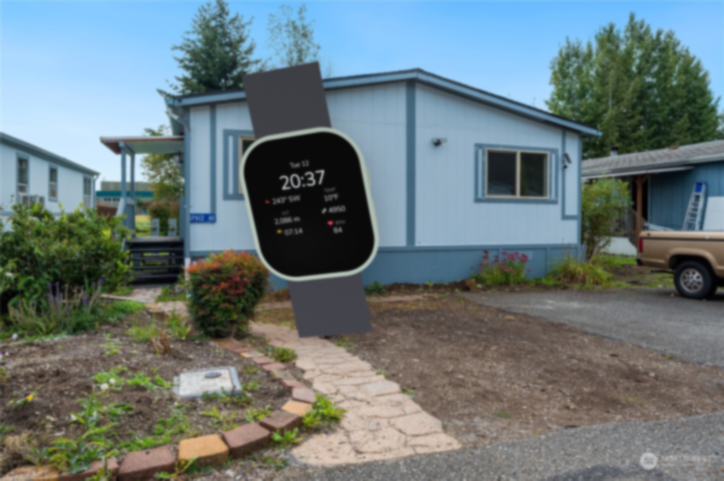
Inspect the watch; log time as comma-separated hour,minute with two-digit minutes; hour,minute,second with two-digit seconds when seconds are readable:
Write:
20,37
